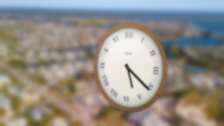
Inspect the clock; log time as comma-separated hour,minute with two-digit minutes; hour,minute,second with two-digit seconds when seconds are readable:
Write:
5,21
